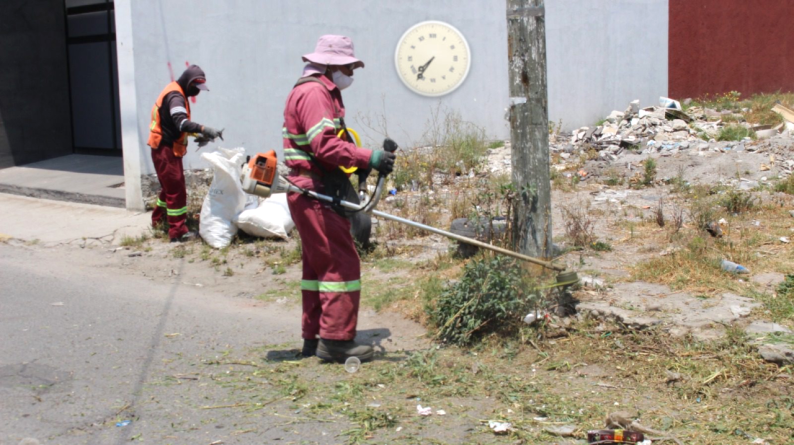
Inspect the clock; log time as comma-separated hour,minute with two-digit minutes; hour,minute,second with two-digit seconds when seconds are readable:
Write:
7,36
